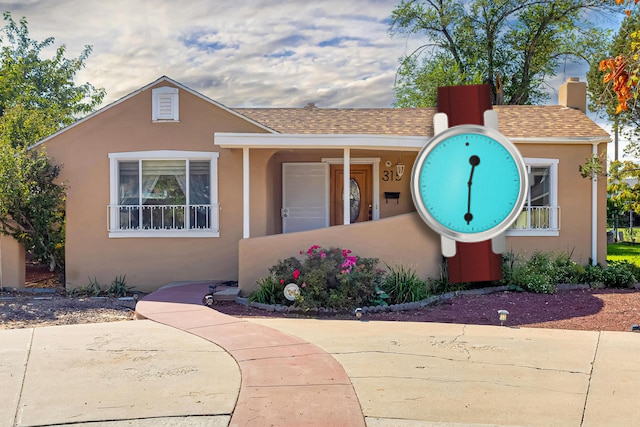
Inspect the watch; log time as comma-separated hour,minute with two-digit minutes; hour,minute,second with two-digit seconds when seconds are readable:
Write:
12,31
